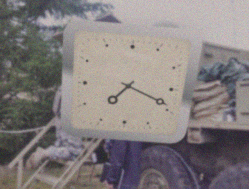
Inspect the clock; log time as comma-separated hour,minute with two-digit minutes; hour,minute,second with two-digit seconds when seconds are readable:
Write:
7,19
